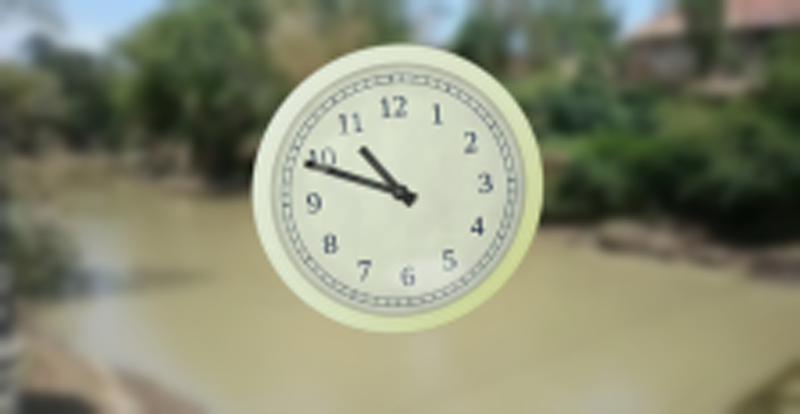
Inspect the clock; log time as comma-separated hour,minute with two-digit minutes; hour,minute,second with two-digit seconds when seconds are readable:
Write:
10,49
